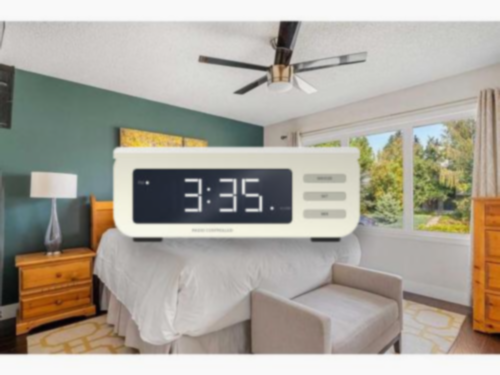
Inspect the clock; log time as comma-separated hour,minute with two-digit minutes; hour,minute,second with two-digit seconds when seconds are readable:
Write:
3,35
